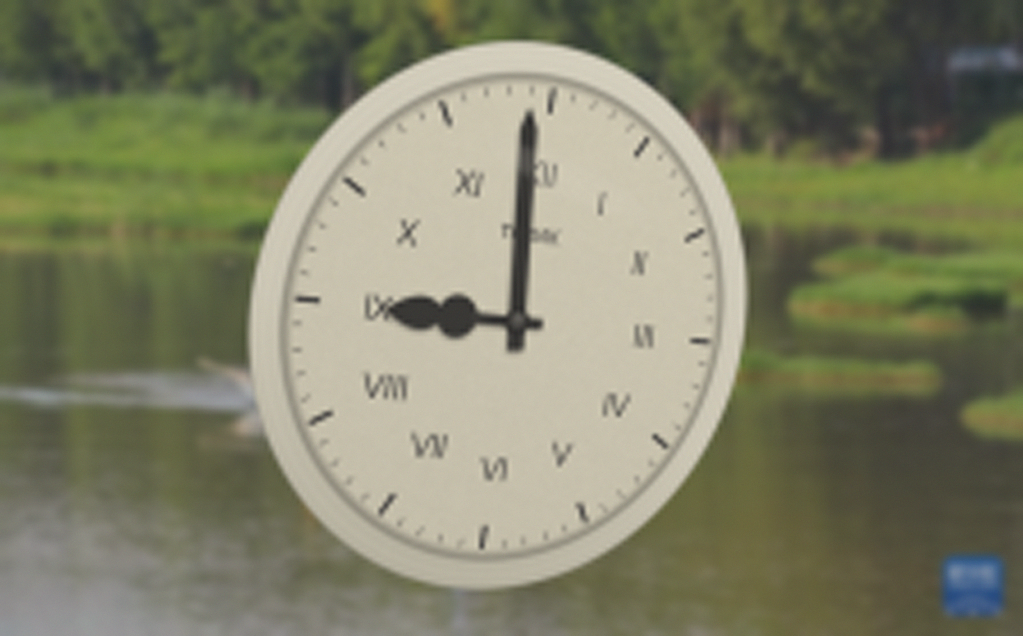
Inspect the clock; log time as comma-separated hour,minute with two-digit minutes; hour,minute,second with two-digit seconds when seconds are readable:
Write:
8,59
